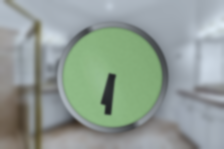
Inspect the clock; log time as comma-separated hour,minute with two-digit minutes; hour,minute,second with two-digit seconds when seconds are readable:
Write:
6,31
